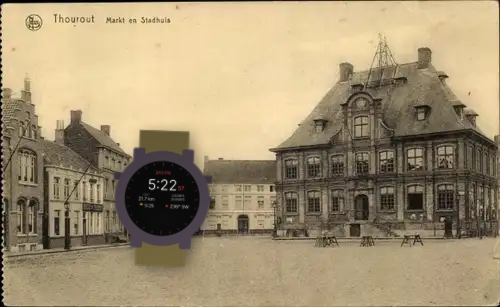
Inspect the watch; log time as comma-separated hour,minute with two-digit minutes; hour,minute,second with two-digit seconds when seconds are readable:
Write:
5,22
